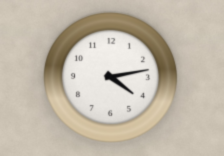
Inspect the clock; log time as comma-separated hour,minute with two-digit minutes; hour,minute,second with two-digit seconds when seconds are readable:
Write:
4,13
